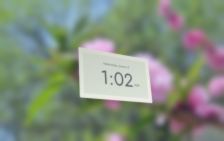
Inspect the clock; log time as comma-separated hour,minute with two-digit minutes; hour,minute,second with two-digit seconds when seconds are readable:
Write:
1,02
